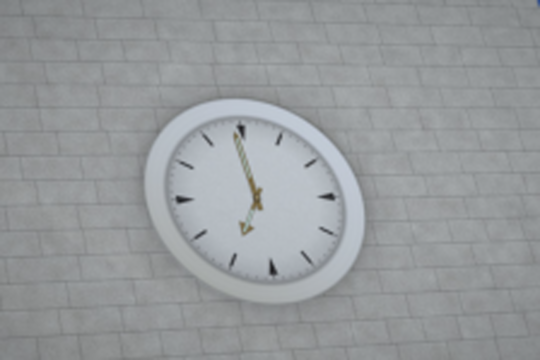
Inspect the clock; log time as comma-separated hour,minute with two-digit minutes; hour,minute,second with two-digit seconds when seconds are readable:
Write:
6,59
